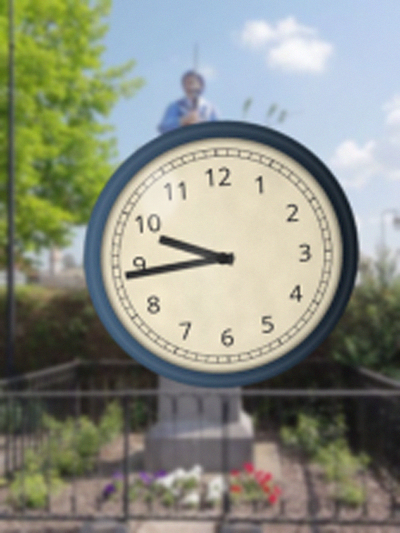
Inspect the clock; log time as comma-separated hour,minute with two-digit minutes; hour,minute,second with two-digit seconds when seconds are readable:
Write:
9,44
